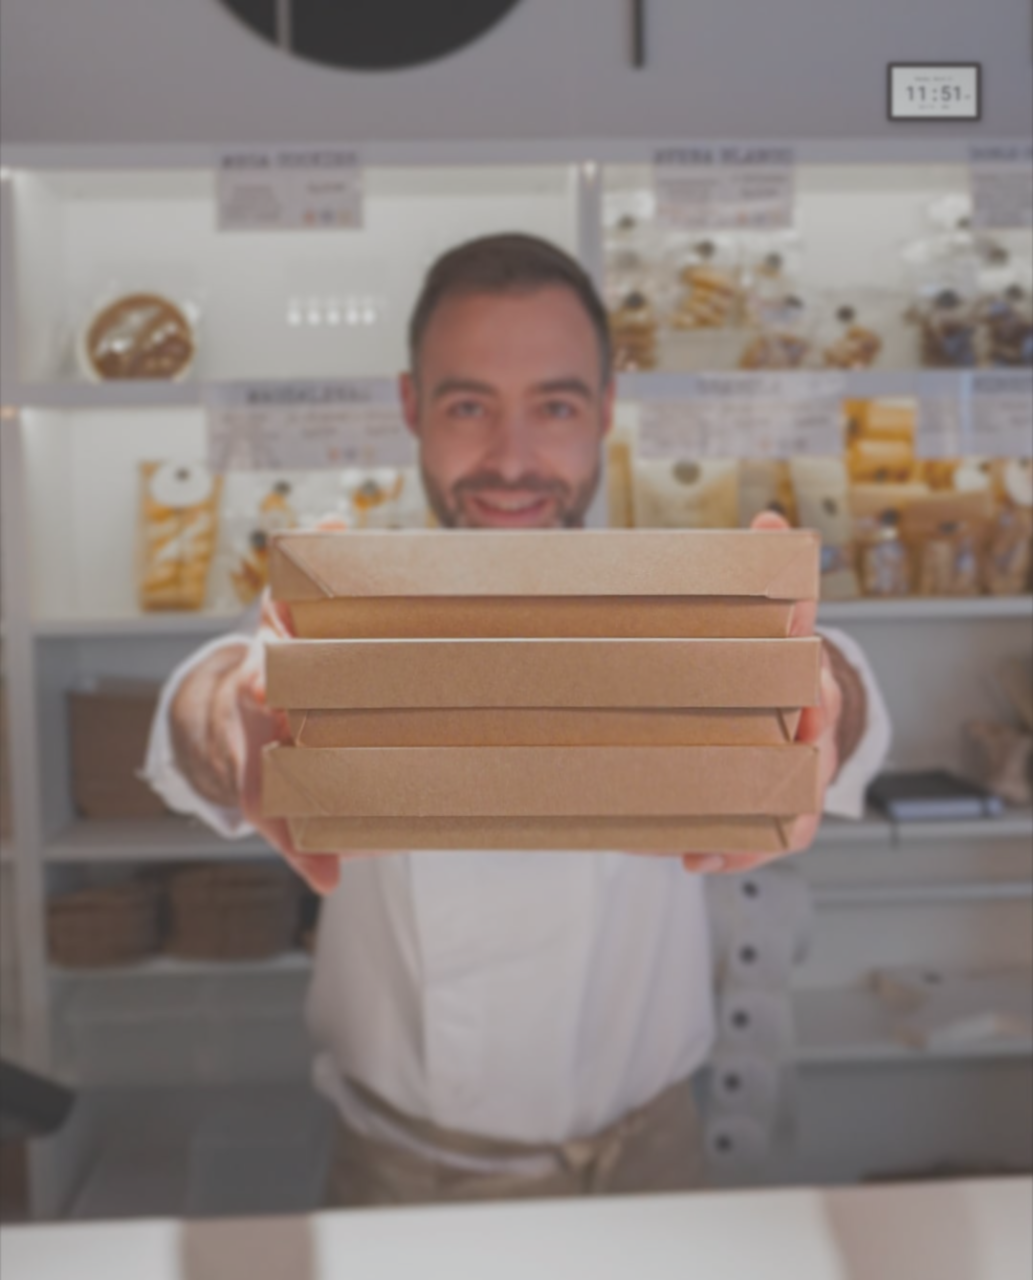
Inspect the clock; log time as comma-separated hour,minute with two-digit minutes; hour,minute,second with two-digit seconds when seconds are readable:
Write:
11,51
